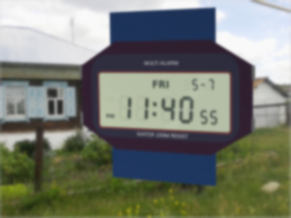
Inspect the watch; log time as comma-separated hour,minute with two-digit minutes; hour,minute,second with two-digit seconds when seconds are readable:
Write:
11,40,55
